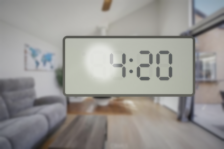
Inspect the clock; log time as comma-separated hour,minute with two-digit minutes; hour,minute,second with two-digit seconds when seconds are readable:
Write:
4,20
